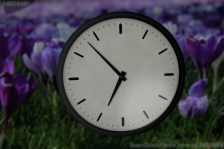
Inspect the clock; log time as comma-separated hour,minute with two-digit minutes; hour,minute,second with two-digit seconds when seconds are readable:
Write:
6,53
